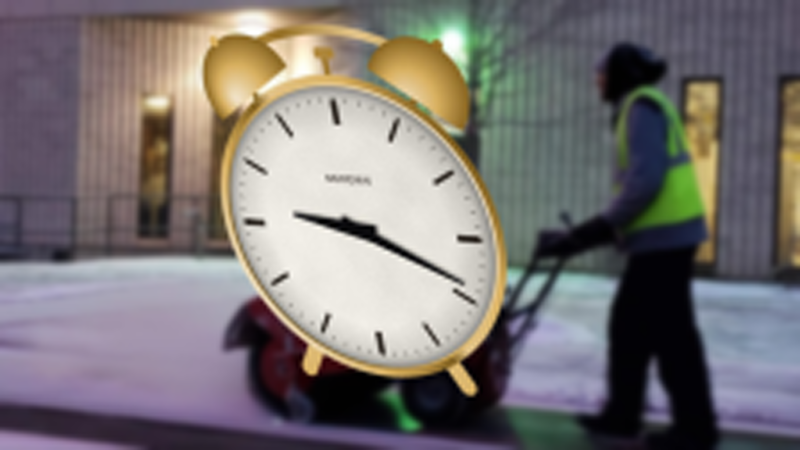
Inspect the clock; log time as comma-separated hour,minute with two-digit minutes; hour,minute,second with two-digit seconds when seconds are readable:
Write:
9,19
